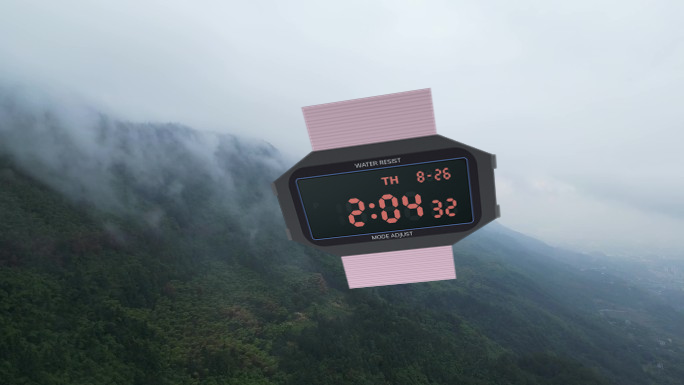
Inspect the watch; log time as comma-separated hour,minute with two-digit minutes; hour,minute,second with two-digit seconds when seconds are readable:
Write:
2,04,32
